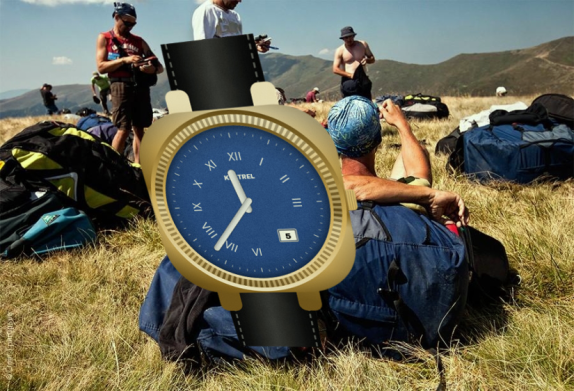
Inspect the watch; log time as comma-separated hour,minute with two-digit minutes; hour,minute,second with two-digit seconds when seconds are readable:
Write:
11,37
